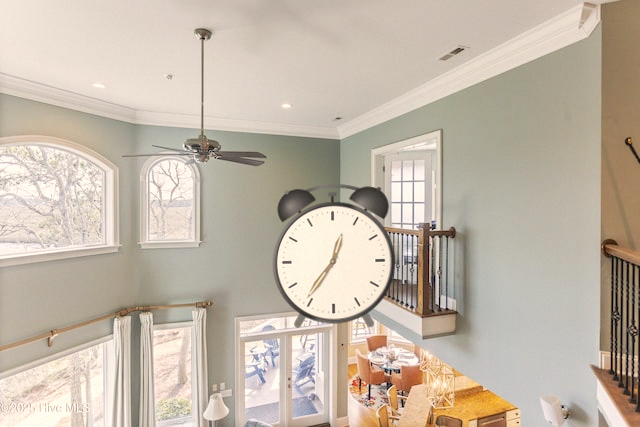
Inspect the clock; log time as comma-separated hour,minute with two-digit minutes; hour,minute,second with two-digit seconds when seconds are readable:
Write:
12,36
